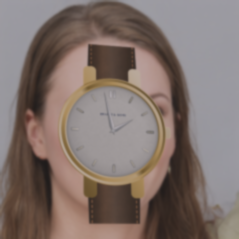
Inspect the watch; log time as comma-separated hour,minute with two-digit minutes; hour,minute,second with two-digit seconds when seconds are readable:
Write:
1,58
